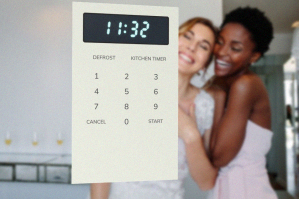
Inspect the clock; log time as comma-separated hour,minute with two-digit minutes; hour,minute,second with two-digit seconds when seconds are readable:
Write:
11,32
